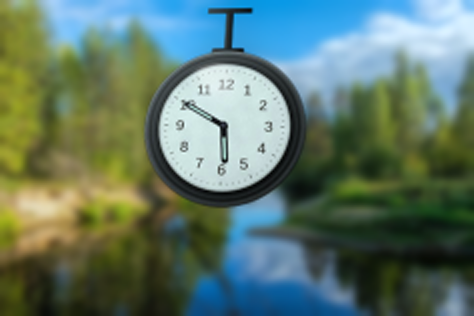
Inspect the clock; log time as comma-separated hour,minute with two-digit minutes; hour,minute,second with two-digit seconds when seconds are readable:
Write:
5,50
